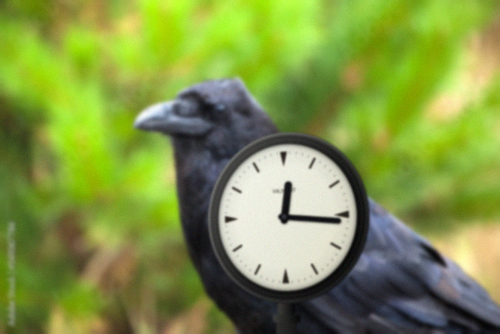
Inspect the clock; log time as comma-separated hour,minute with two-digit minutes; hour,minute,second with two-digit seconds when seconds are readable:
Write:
12,16
